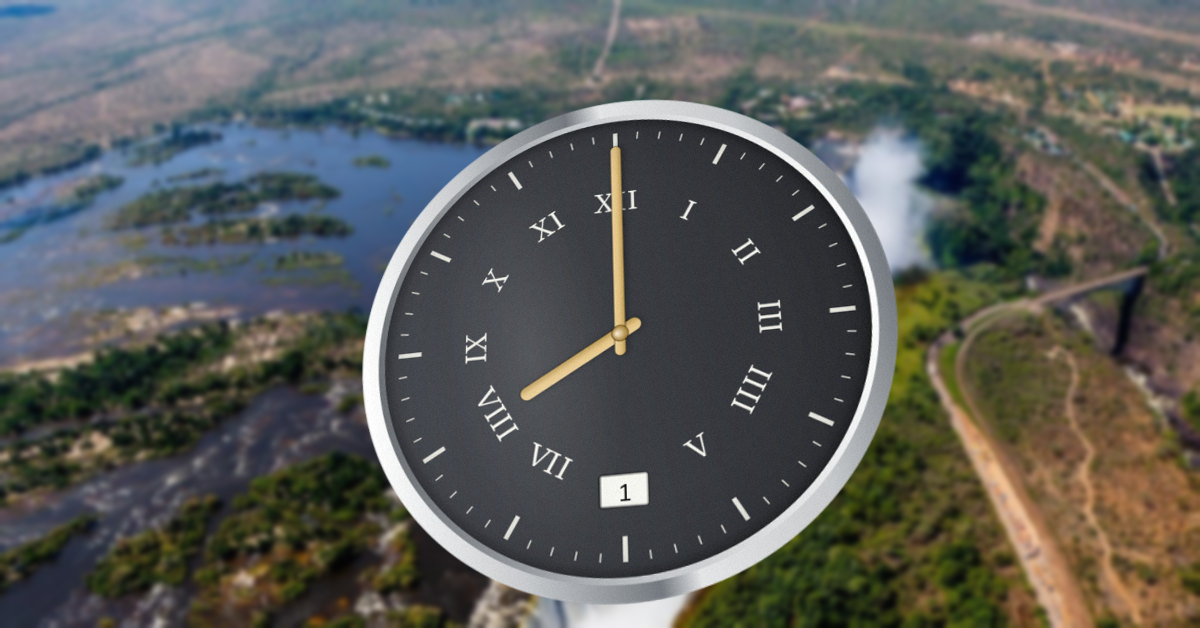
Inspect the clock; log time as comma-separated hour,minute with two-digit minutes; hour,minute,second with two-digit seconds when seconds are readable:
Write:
8,00
